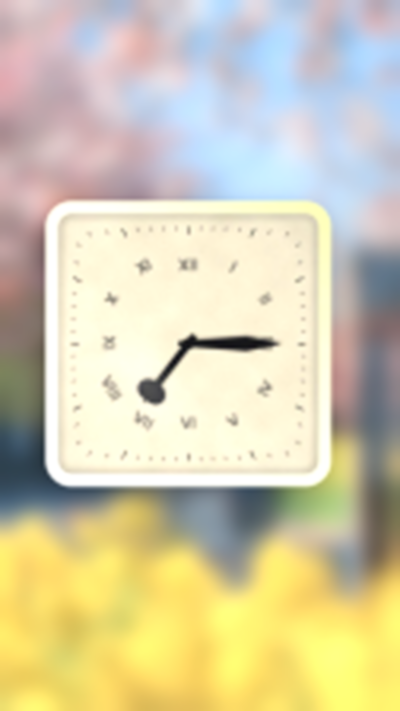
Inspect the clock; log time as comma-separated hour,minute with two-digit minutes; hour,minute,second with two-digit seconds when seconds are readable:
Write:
7,15
